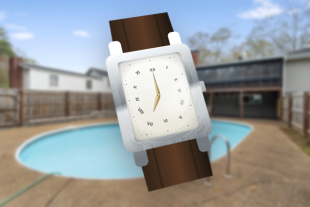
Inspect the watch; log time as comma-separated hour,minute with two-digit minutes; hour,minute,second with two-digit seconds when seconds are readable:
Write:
7,00
